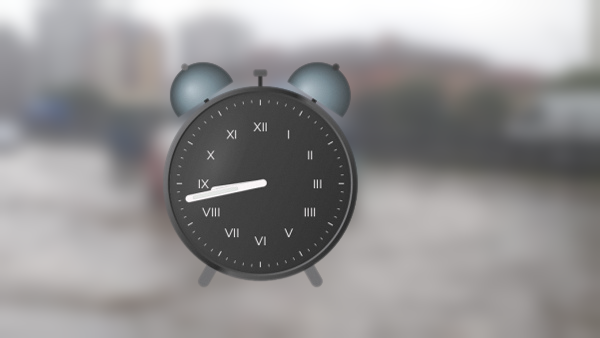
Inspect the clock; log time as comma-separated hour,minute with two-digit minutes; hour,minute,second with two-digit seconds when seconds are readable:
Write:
8,43
